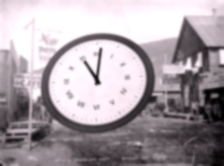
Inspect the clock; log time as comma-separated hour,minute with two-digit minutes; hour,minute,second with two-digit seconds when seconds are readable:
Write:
11,01
